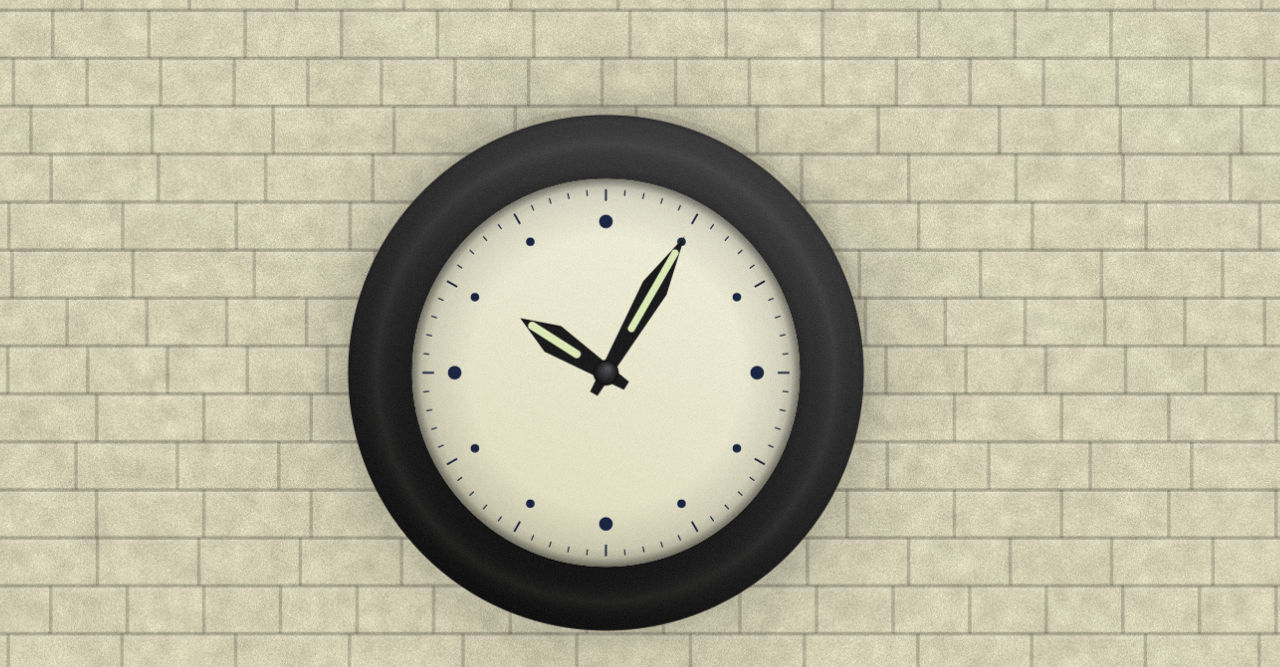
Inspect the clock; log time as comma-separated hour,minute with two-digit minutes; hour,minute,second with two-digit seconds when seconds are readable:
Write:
10,05
